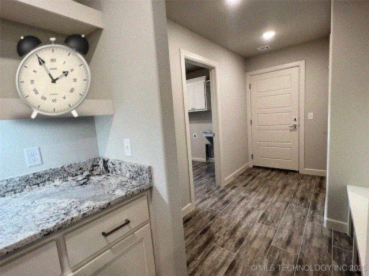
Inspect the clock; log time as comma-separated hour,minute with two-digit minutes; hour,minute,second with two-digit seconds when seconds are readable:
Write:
1,55
